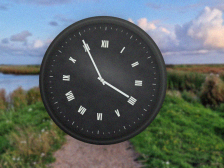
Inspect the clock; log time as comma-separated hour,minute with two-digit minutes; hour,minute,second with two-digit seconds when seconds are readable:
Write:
3,55
